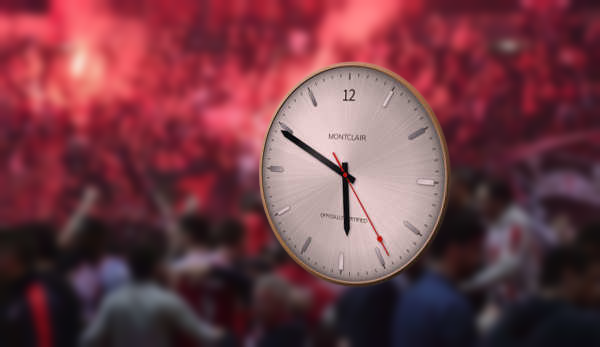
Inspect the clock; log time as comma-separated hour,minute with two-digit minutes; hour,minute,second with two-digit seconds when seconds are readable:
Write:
5,49,24
